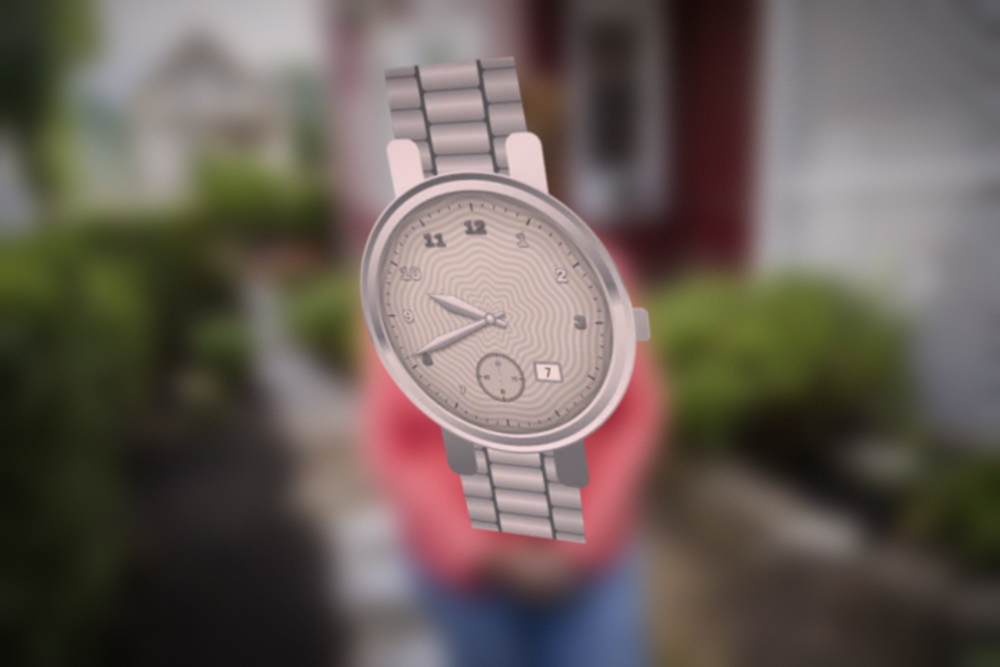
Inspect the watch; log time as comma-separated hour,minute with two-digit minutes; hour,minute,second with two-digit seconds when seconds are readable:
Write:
9,41
